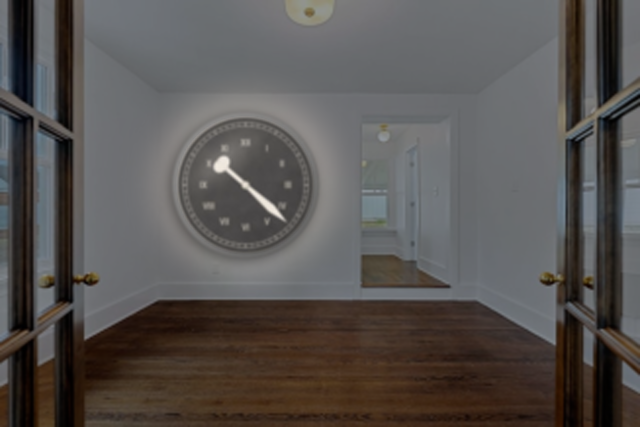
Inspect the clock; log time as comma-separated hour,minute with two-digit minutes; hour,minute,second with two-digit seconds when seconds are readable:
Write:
10,22
